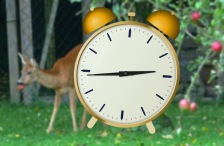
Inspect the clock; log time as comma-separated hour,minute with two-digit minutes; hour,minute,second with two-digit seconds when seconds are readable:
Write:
2,44
